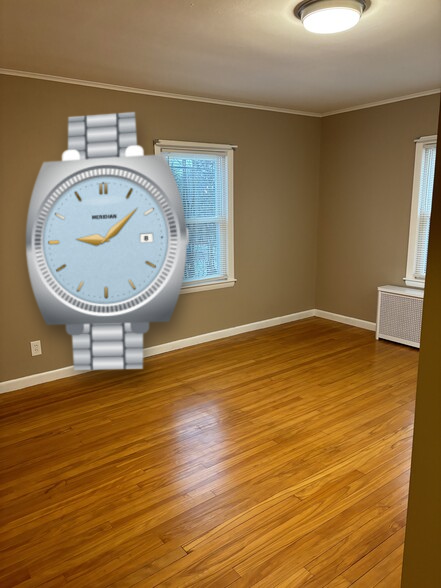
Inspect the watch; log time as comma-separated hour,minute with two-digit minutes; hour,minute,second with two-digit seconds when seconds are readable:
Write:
9,08
